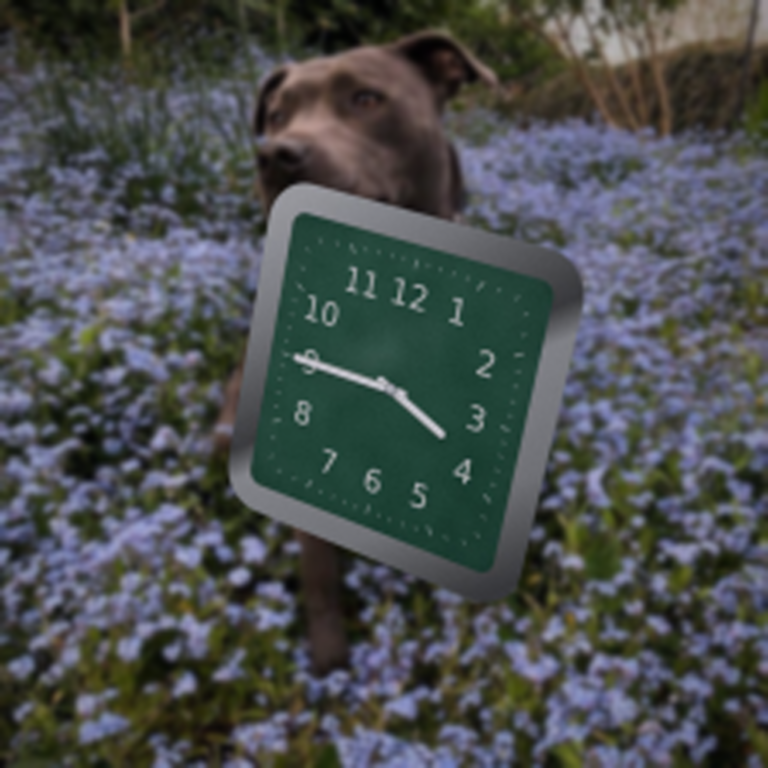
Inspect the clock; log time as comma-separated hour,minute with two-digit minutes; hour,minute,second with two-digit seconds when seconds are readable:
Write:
3,45
